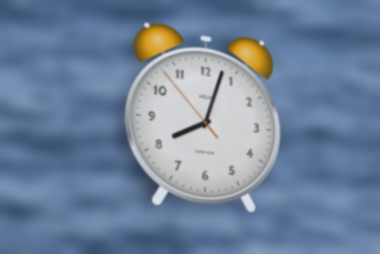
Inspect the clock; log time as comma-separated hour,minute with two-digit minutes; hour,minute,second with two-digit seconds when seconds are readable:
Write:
8,02,53
